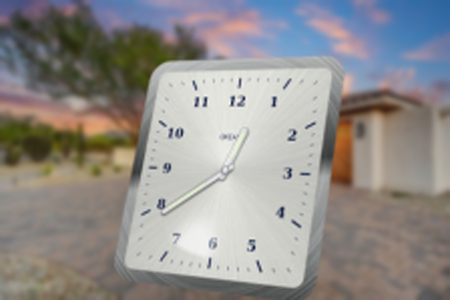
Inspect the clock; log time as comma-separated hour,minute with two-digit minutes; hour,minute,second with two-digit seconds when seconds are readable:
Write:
12,39
